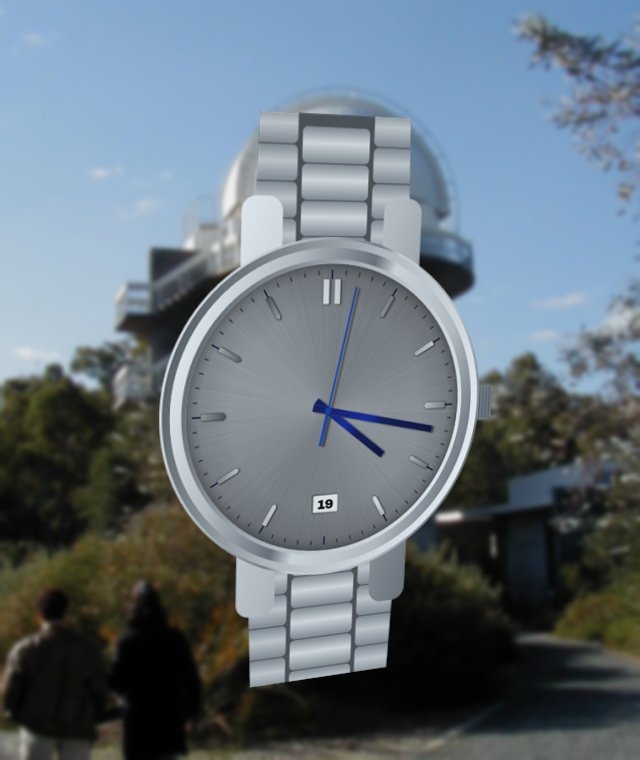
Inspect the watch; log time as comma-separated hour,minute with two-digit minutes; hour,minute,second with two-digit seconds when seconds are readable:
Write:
4,17,02
